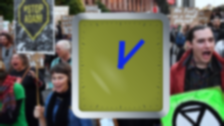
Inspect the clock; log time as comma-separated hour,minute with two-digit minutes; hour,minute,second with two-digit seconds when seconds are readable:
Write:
12,07
